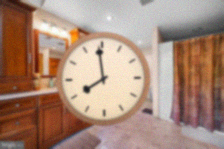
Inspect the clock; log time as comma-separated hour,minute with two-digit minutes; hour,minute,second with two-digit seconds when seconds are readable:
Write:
7,59
